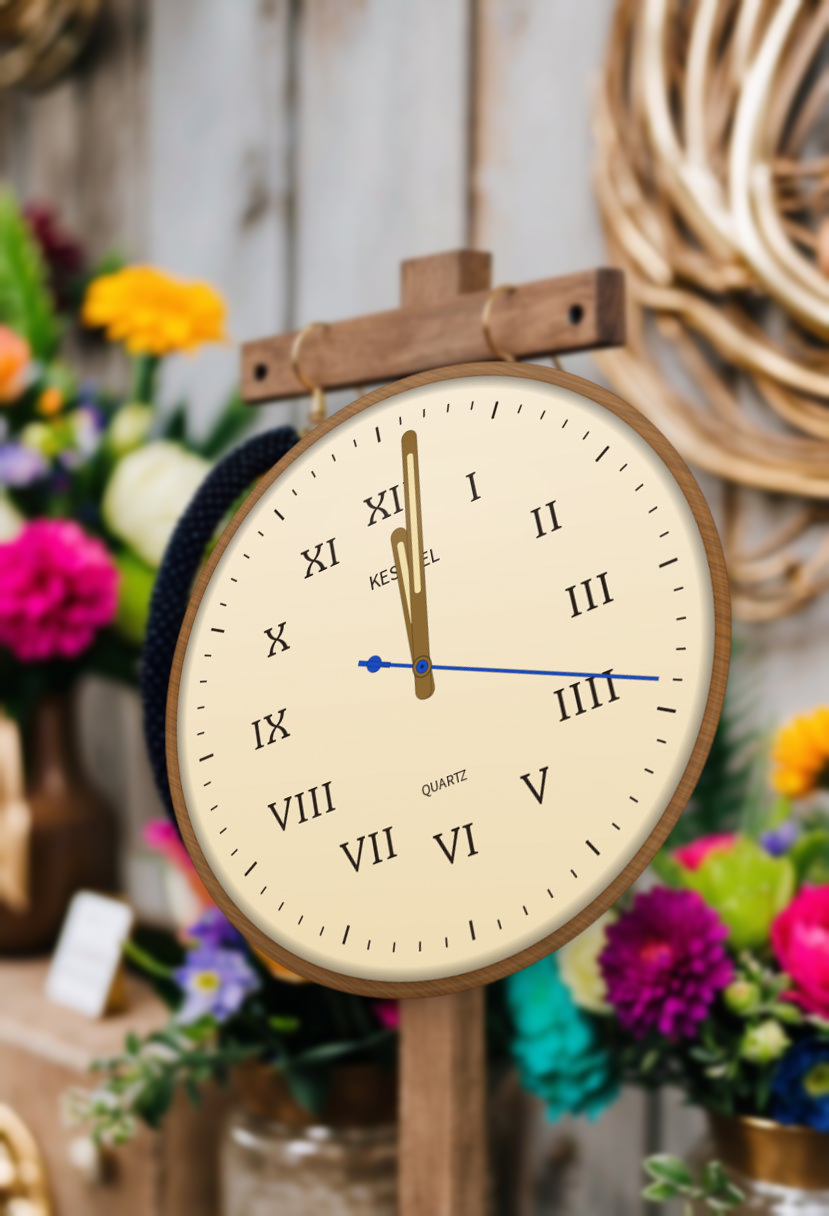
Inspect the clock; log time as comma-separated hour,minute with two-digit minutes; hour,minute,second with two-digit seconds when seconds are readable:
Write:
12,01,19
